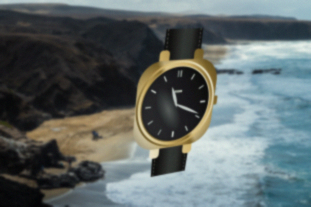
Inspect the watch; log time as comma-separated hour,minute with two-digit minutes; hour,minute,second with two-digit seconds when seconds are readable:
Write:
11,19
